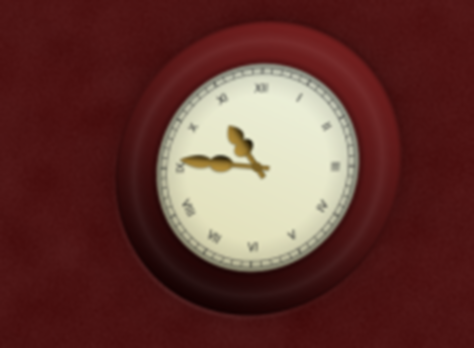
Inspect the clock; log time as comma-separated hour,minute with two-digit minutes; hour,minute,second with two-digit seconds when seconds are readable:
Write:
10,46
